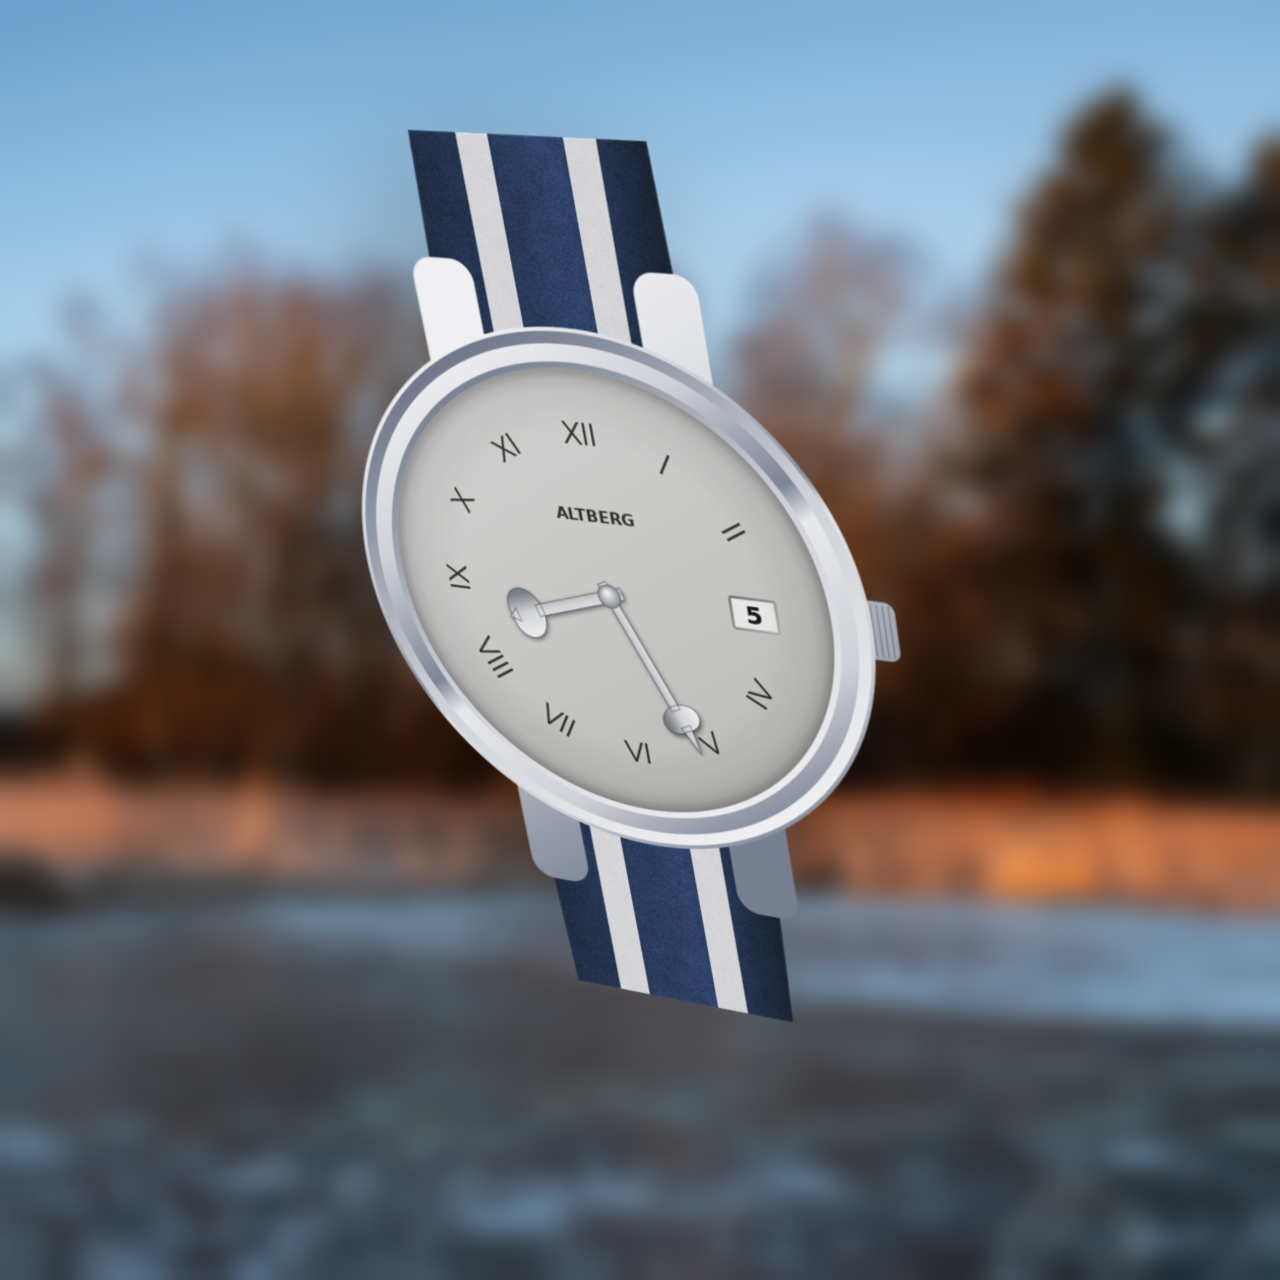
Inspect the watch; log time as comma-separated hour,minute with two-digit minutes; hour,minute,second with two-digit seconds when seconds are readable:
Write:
8,26
